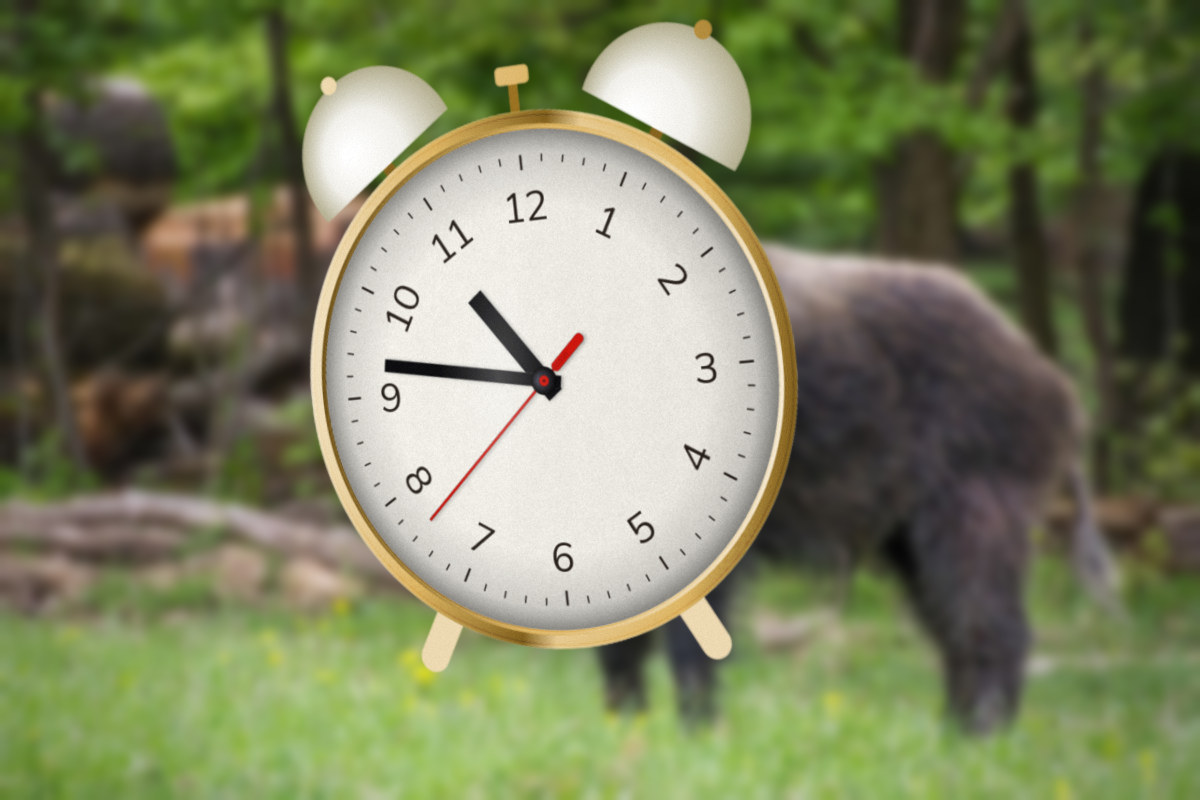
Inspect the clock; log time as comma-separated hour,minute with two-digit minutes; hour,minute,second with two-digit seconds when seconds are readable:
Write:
10,46,38
